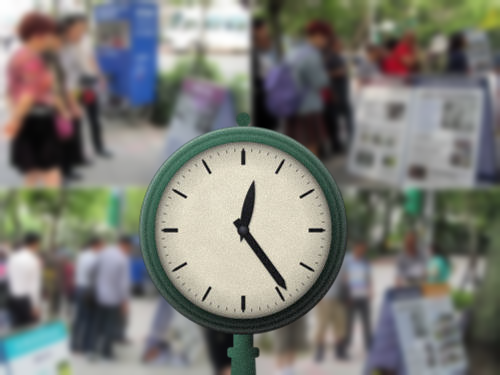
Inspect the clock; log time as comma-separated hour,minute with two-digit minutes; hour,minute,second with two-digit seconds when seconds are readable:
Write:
12,24
